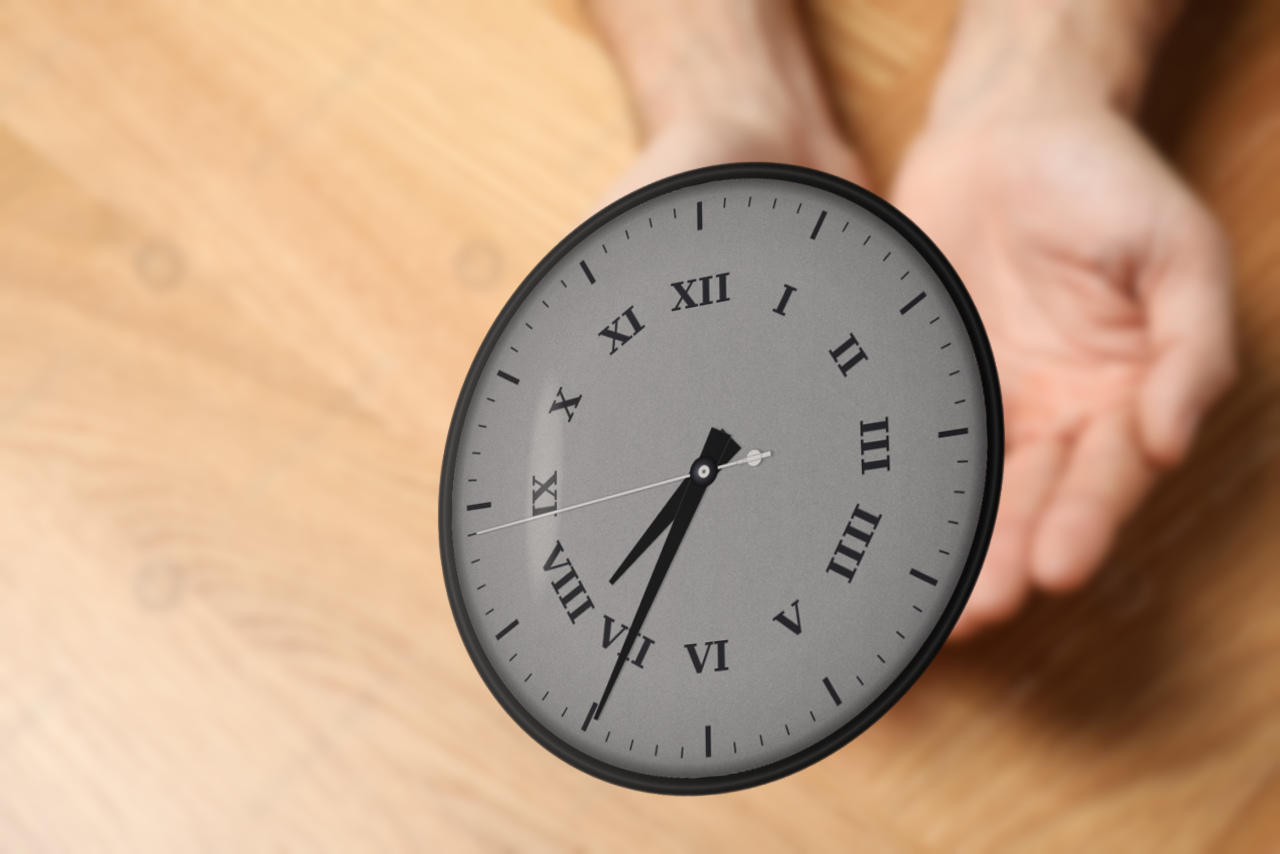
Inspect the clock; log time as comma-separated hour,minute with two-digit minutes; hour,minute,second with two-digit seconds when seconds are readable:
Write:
7,34,44
